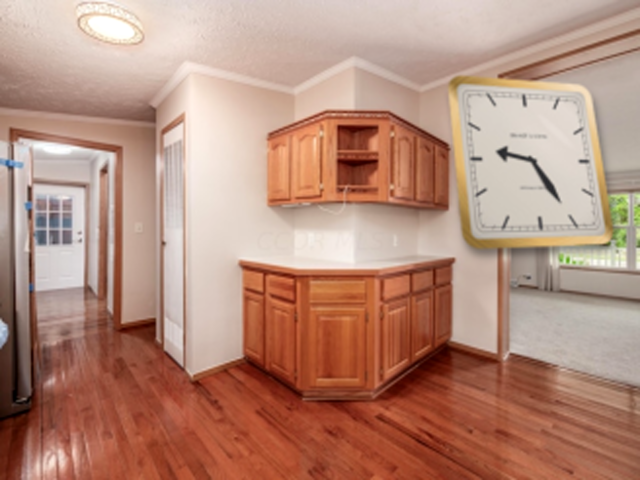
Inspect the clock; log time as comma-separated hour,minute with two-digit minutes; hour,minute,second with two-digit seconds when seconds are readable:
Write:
9,25
